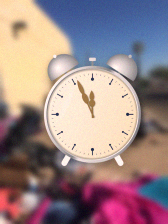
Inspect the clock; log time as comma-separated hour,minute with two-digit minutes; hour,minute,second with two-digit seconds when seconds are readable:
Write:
11,56
